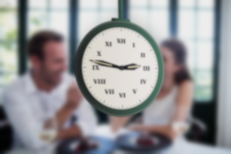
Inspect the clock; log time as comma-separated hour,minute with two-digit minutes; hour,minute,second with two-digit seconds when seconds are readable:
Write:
2,47
